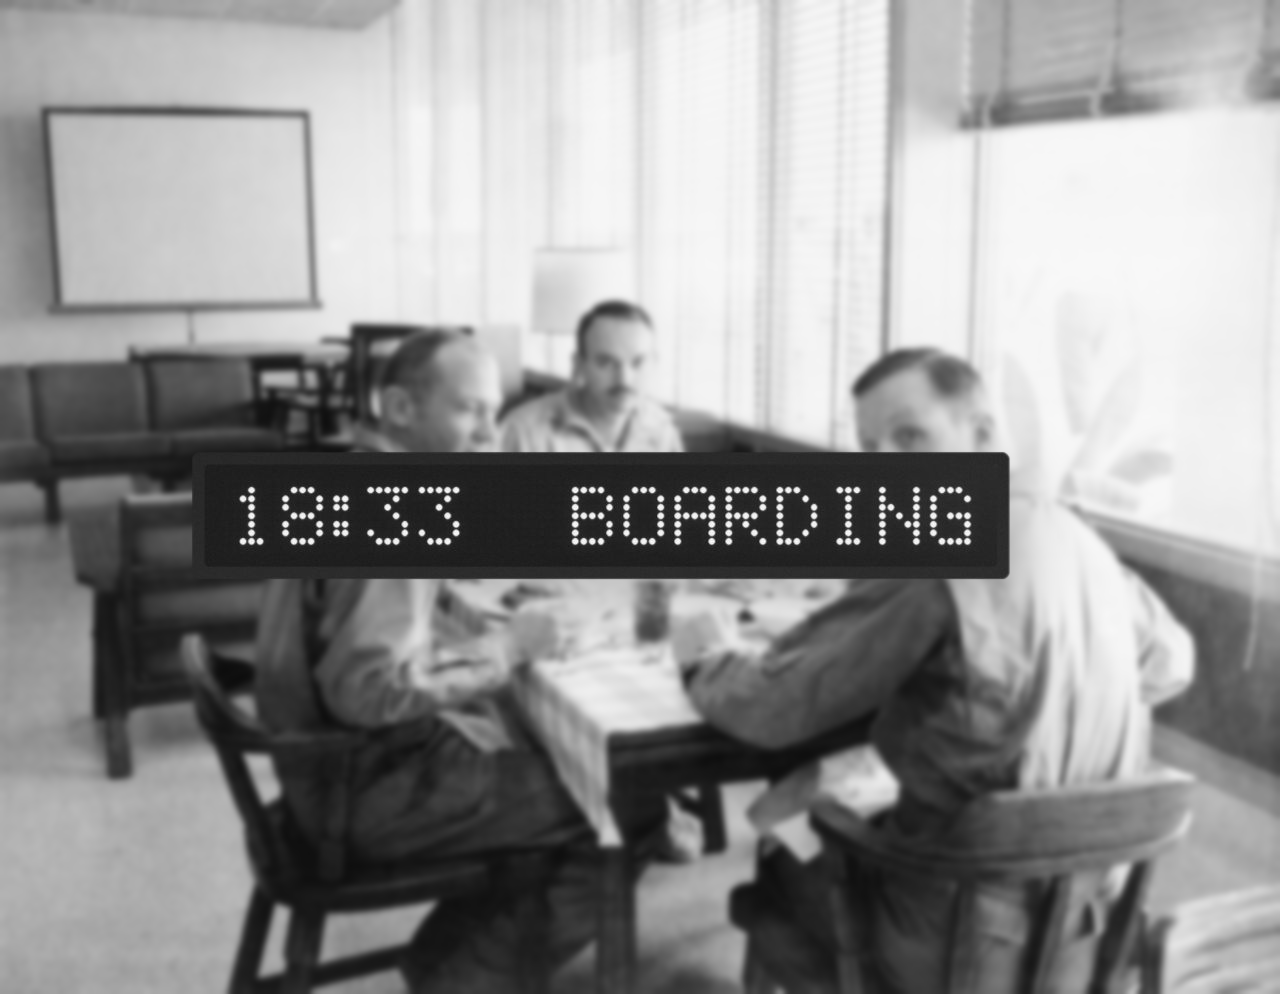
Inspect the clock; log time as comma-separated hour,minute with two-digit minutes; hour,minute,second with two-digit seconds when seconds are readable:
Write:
18,33
